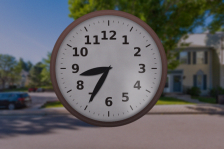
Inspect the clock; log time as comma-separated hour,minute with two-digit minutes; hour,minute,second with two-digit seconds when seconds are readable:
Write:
8,35
